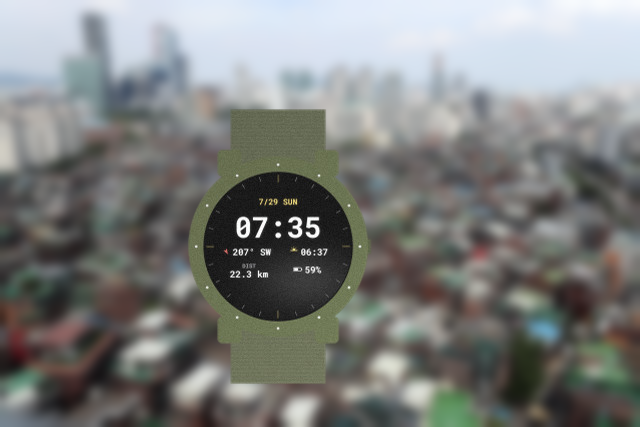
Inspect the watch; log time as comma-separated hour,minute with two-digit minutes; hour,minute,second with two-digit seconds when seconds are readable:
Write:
7,35
